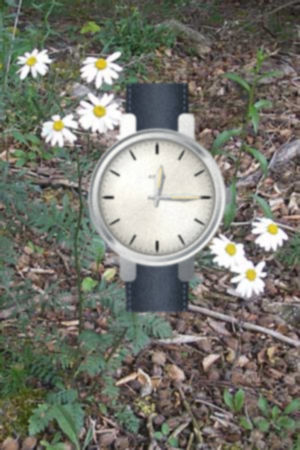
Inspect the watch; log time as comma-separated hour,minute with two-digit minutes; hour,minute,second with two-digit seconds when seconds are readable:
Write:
12,15
